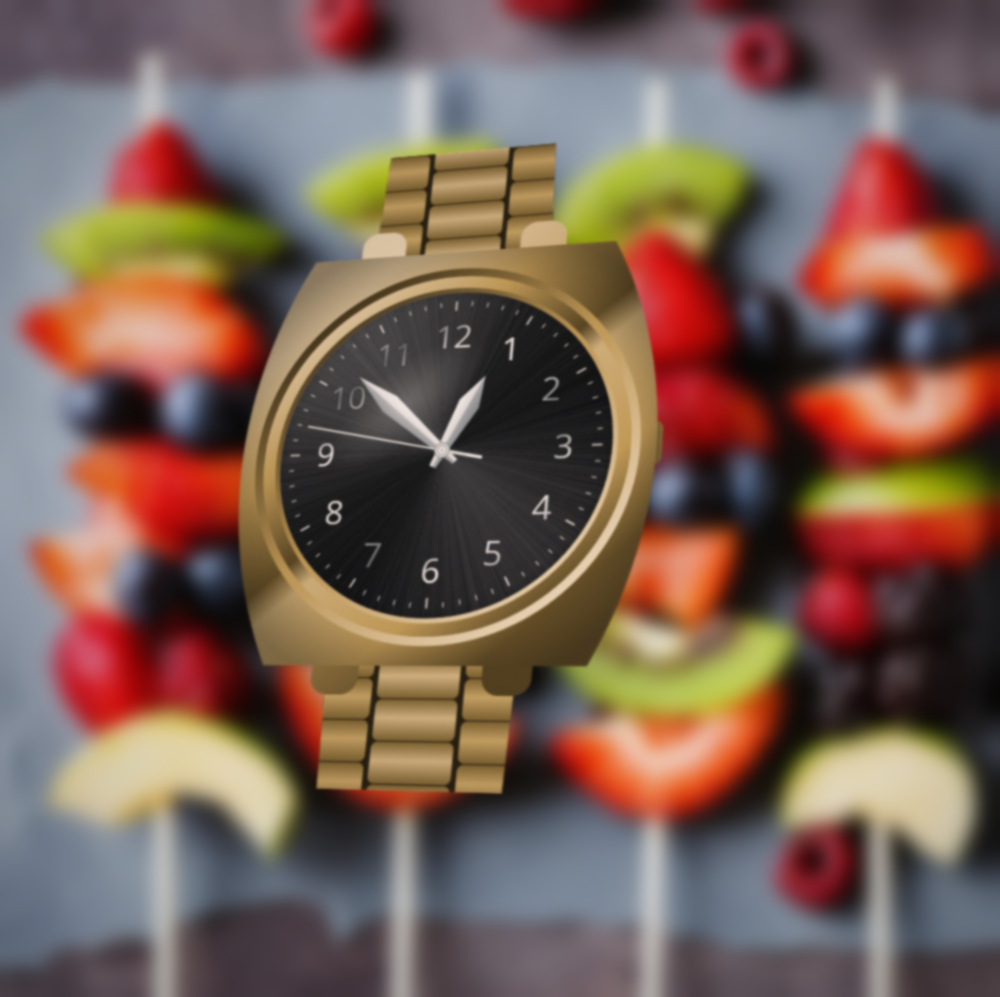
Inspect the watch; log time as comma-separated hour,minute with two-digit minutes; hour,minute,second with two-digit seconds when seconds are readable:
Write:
12,51,47
